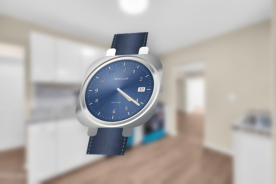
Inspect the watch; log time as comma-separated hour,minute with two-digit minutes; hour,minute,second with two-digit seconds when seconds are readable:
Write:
4,21
